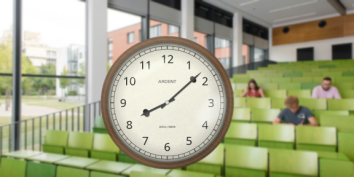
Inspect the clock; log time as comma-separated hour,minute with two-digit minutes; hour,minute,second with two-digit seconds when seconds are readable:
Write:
8,08
